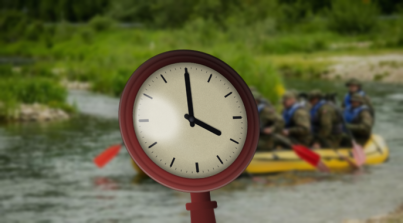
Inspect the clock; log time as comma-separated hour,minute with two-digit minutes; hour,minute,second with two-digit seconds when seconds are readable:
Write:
4,00
